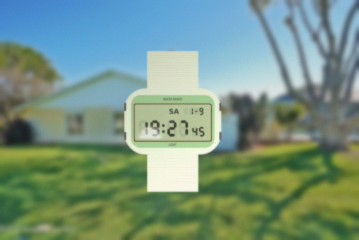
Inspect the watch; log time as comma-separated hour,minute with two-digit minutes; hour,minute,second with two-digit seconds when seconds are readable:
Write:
19,27,45
